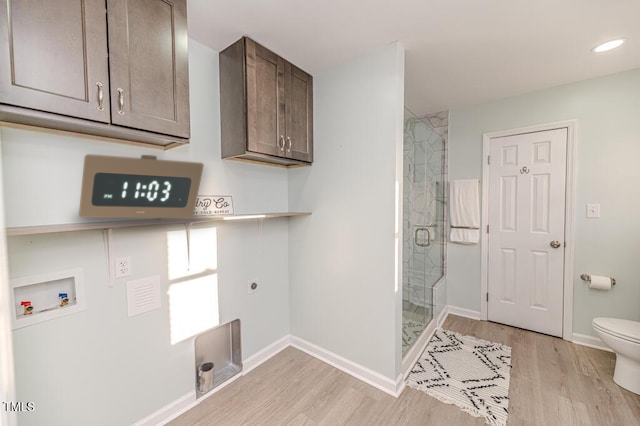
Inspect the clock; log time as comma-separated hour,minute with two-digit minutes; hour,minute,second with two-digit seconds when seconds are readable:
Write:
11,03
